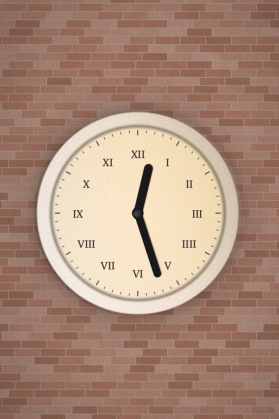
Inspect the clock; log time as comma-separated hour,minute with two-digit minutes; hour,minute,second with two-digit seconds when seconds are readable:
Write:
12,27
